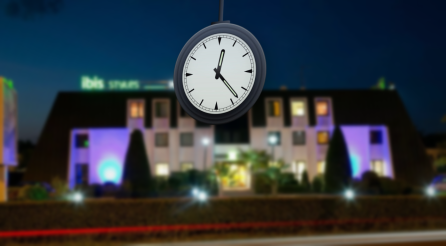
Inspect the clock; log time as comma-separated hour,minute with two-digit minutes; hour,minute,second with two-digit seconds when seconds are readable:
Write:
12,23
